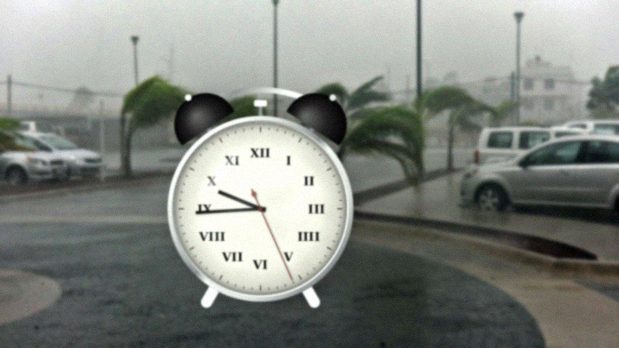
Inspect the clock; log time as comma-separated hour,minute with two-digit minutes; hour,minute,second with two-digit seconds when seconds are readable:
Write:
9,44,26
